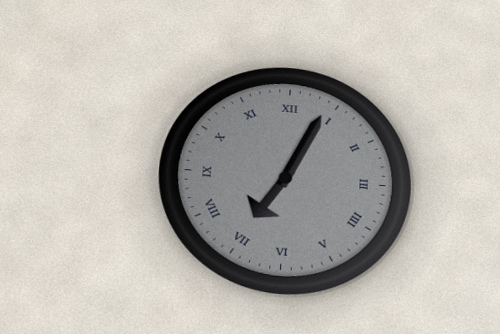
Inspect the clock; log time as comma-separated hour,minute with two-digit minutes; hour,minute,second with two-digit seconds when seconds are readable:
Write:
7,04
